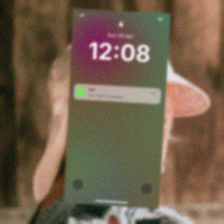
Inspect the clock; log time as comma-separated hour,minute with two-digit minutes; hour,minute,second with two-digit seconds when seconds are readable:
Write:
12,08
